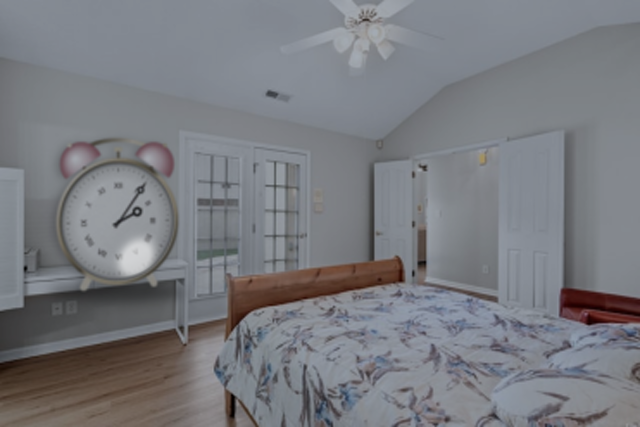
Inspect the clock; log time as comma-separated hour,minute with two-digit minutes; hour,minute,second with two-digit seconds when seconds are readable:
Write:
2,06
